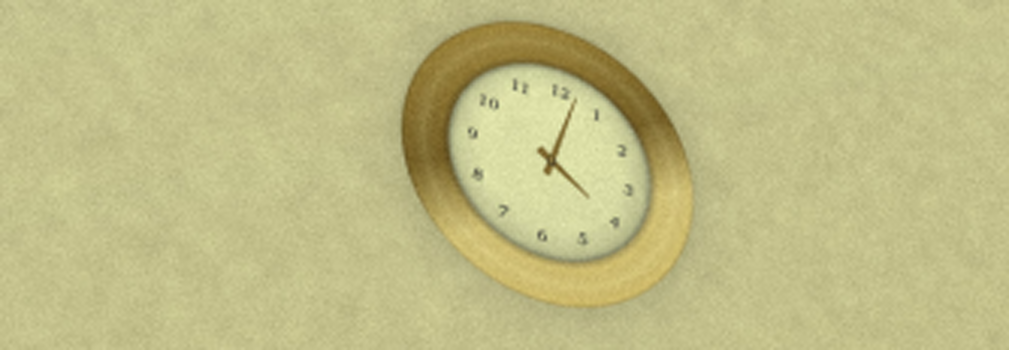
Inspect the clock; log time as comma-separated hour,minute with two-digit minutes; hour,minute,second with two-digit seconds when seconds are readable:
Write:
4,02
